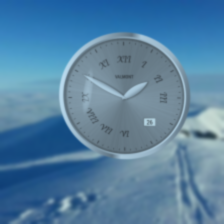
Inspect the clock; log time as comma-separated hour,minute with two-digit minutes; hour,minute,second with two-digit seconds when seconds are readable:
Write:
1,50
